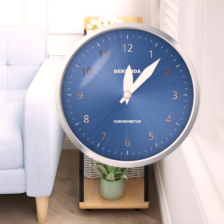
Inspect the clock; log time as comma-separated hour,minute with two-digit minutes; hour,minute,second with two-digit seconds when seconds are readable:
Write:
12,07
